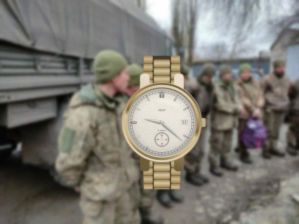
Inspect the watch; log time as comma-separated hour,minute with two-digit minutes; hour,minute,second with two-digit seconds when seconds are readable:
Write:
9,22
